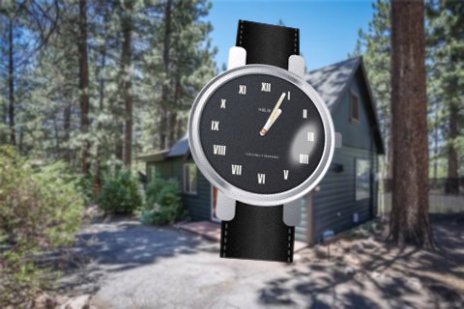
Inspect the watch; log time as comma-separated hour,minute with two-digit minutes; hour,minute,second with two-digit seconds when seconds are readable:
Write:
1,04
